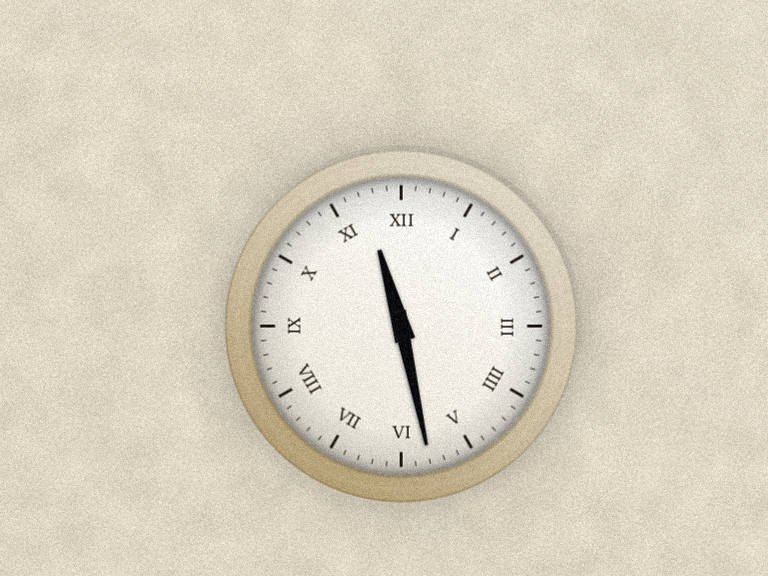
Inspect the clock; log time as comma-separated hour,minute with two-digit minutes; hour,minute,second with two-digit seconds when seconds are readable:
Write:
11,28
